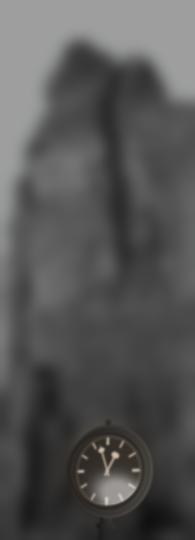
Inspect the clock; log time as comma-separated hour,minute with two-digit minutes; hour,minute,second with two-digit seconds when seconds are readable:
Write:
12,57
